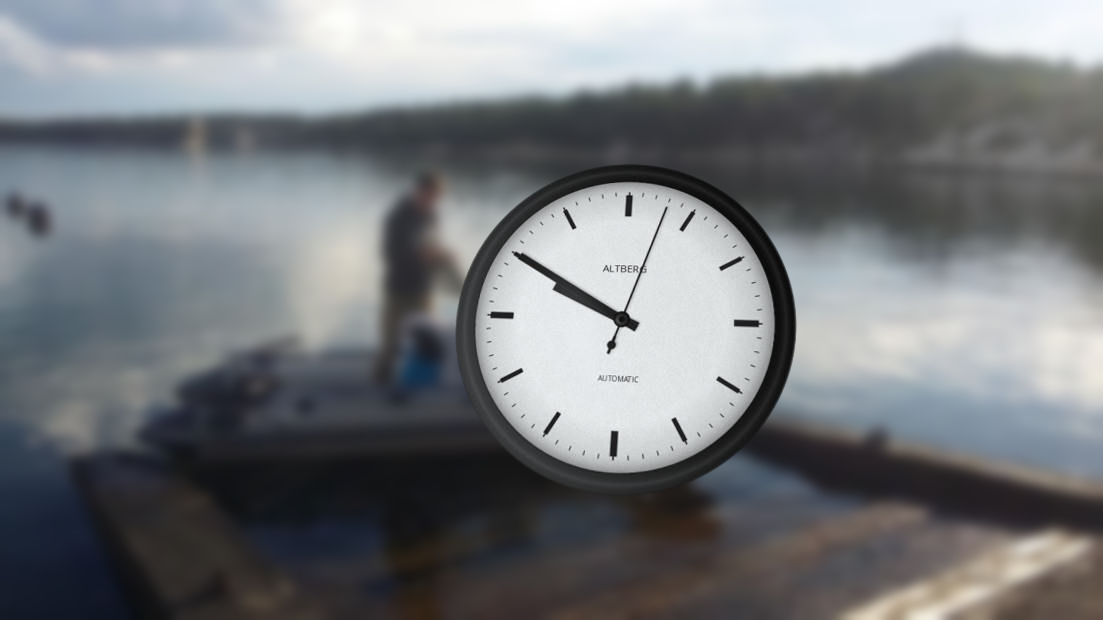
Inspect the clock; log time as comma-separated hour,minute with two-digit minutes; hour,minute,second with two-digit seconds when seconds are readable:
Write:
9,50,03
